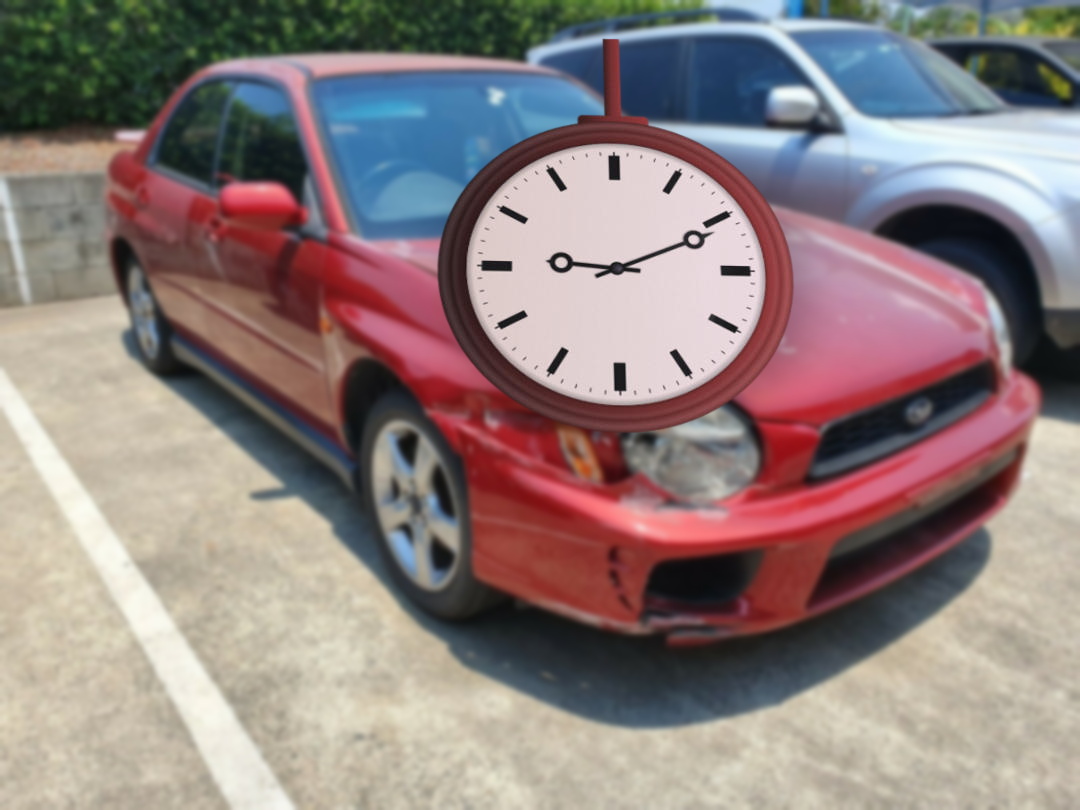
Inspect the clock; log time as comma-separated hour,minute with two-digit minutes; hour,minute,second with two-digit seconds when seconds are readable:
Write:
9,11
